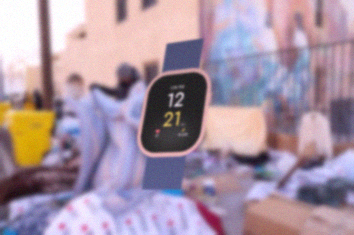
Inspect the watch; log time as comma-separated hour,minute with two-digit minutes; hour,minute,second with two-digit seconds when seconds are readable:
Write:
12,21
